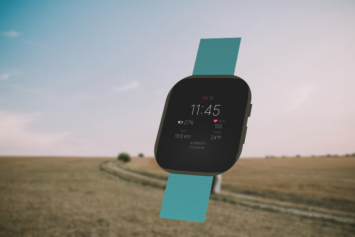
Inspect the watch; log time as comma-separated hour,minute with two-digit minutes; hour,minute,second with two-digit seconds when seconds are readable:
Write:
11,45
